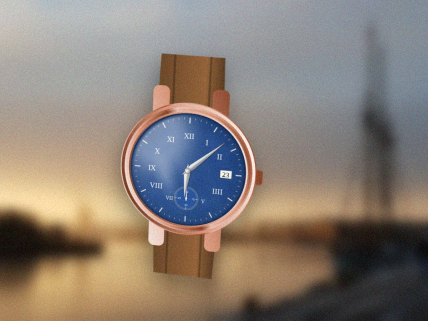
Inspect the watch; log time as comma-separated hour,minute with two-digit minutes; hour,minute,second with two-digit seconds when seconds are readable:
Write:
6,08
